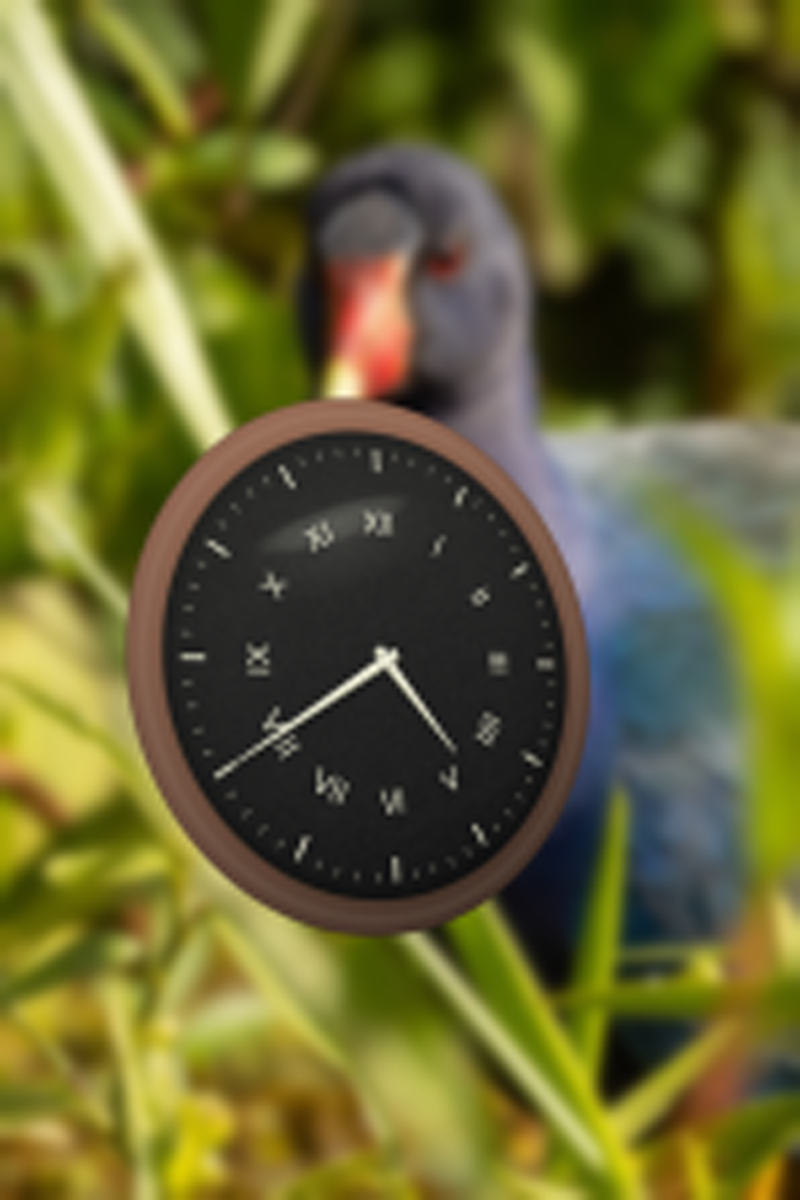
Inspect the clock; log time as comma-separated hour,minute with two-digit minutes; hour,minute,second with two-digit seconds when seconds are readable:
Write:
4,40
